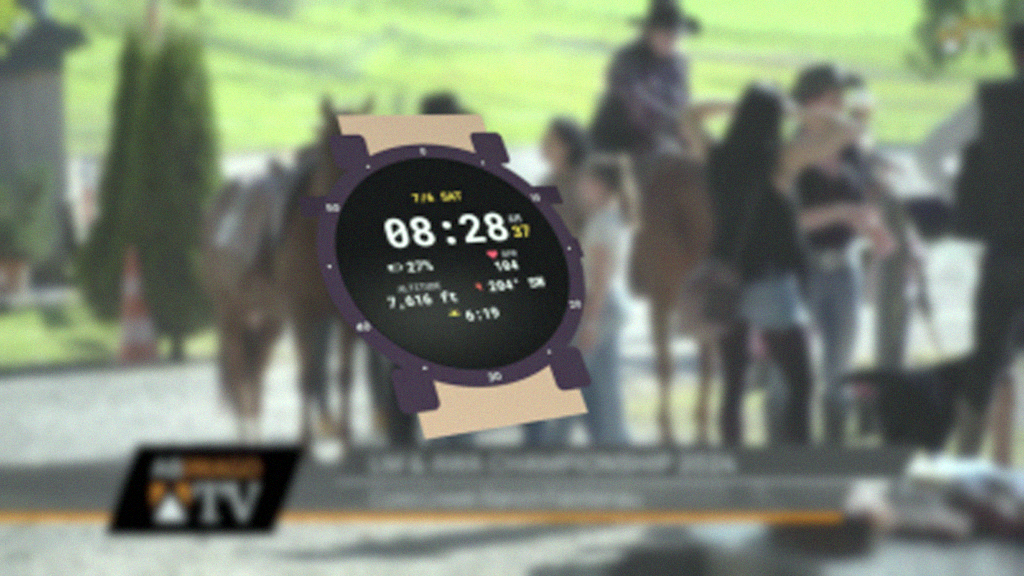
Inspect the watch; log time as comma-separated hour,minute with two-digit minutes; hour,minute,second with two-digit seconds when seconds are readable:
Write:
8,28
